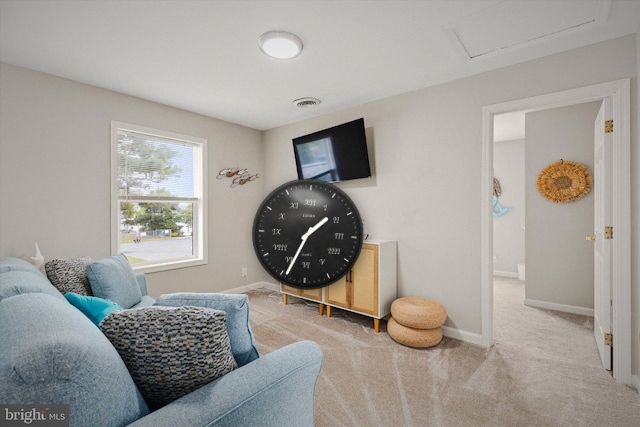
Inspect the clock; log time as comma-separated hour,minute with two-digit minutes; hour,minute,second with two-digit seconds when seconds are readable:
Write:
1,34
